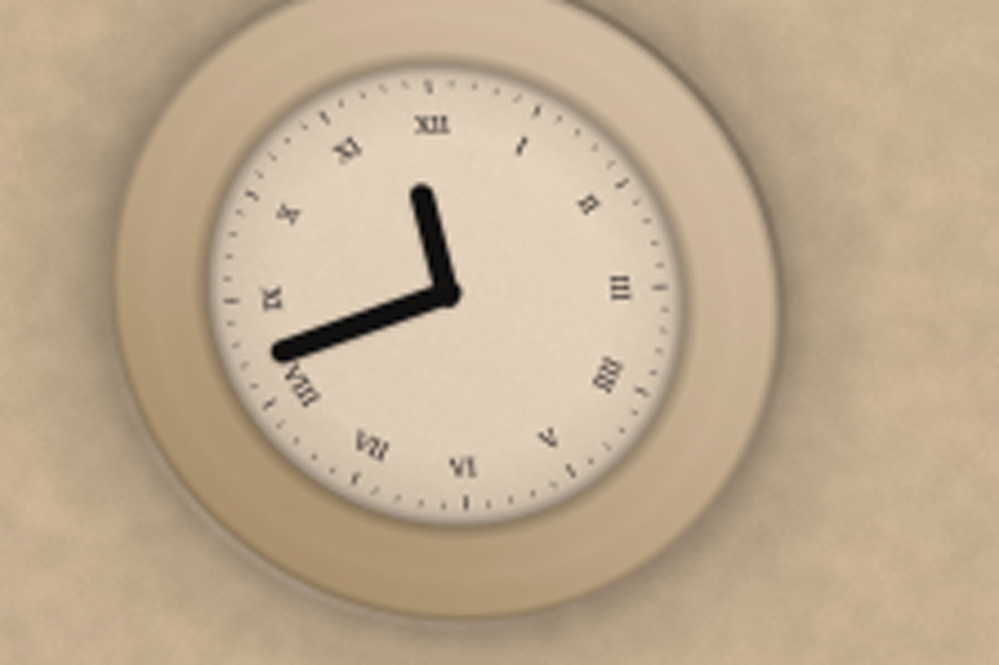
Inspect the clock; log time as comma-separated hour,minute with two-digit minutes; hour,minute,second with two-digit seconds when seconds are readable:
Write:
11,42
